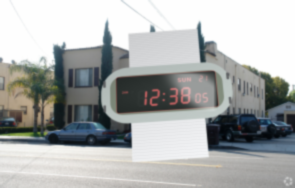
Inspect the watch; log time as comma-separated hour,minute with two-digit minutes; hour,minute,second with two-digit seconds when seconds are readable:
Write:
12,38,05
